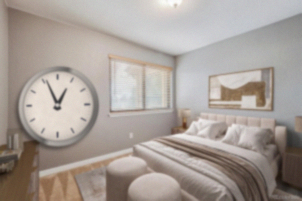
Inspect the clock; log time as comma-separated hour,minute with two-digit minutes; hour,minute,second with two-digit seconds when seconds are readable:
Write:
12,56
